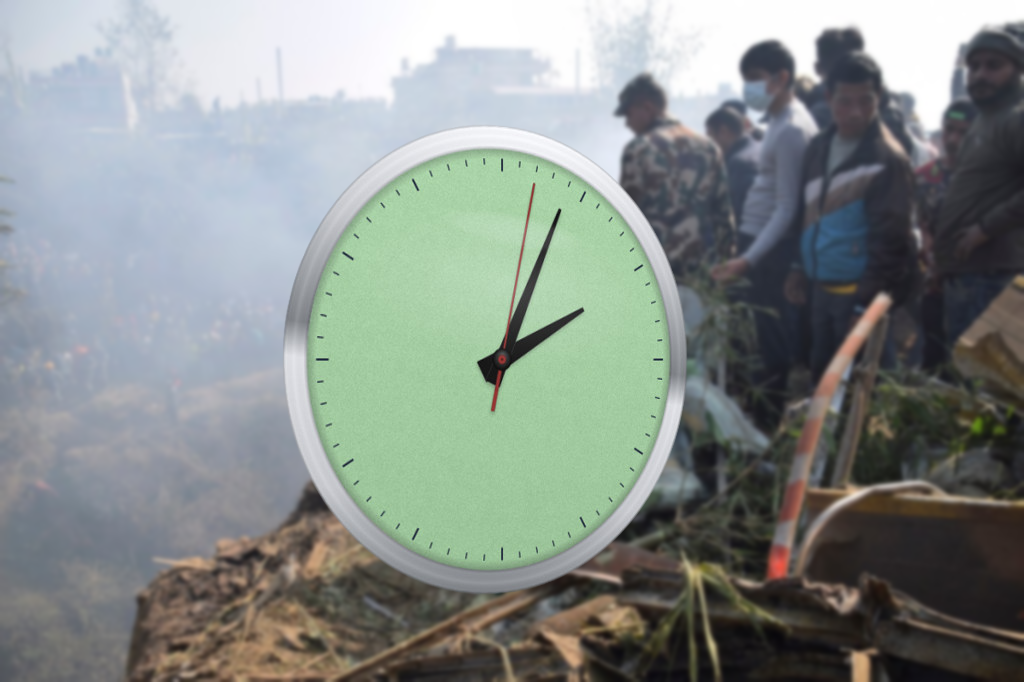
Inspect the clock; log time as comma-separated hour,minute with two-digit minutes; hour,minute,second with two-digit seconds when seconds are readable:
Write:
2,04,02
